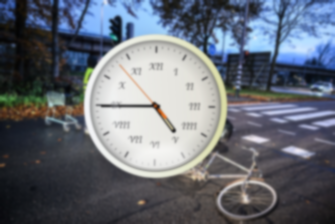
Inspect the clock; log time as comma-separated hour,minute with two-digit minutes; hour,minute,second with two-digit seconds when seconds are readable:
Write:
4,44,53
